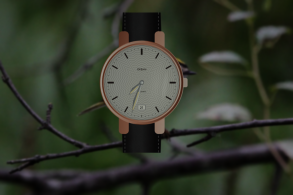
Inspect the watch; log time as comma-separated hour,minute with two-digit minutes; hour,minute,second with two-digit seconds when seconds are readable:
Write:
7,33
